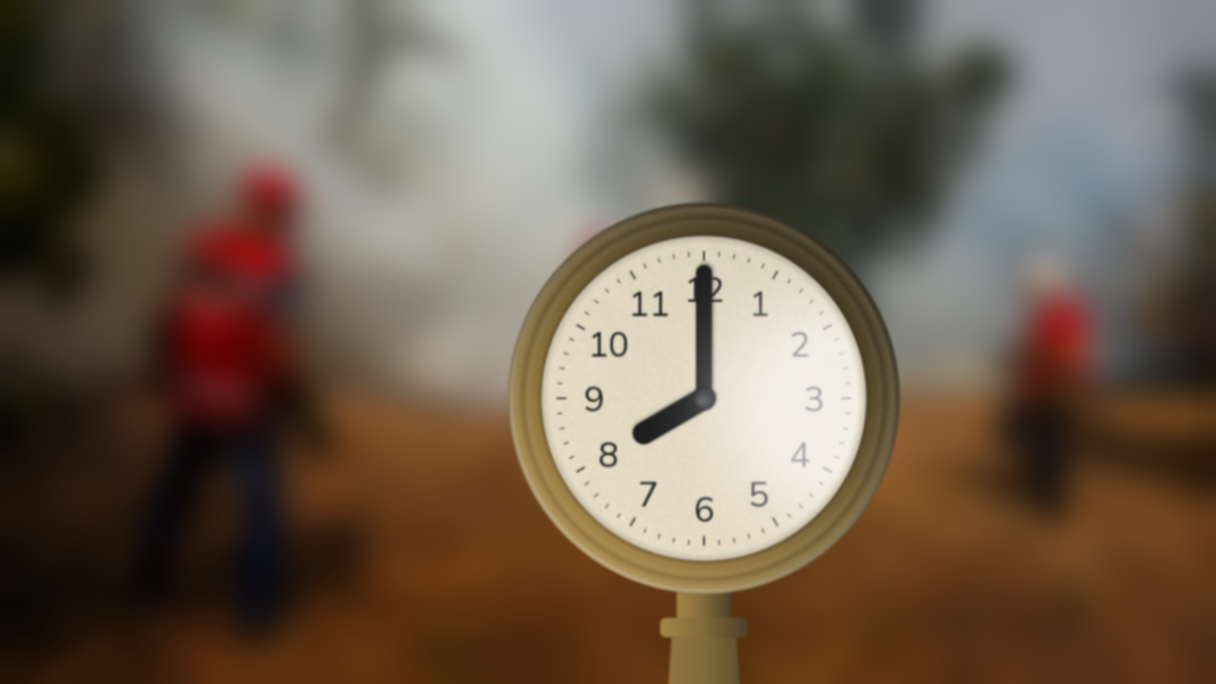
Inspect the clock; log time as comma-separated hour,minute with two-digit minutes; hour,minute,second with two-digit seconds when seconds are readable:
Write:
8,00
